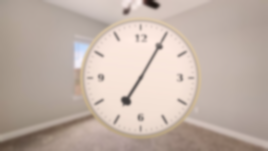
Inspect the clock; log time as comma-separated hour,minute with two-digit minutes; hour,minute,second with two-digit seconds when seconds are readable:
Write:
7,05
